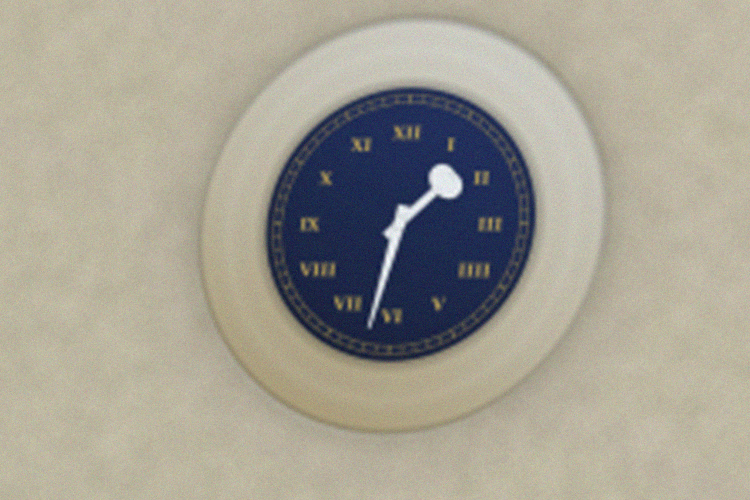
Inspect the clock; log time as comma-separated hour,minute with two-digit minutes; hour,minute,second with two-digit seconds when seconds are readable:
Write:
1,32
